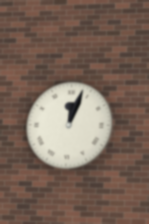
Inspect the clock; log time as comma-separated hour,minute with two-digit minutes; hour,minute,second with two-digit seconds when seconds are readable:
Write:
12,03
